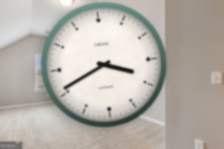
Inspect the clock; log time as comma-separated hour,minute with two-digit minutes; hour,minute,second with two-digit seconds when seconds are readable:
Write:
3,41
